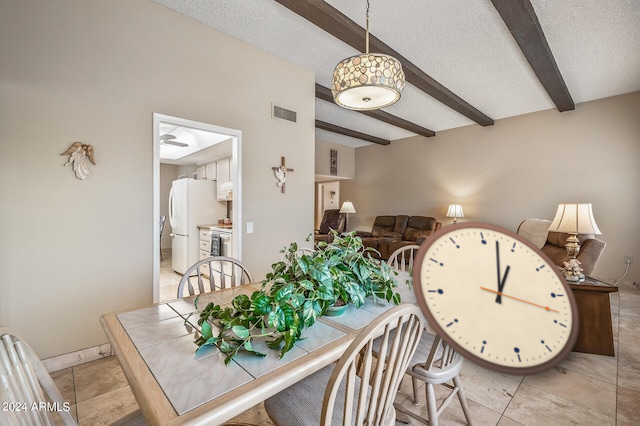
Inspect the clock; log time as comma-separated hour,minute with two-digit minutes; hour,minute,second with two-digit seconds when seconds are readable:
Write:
1,02,18
